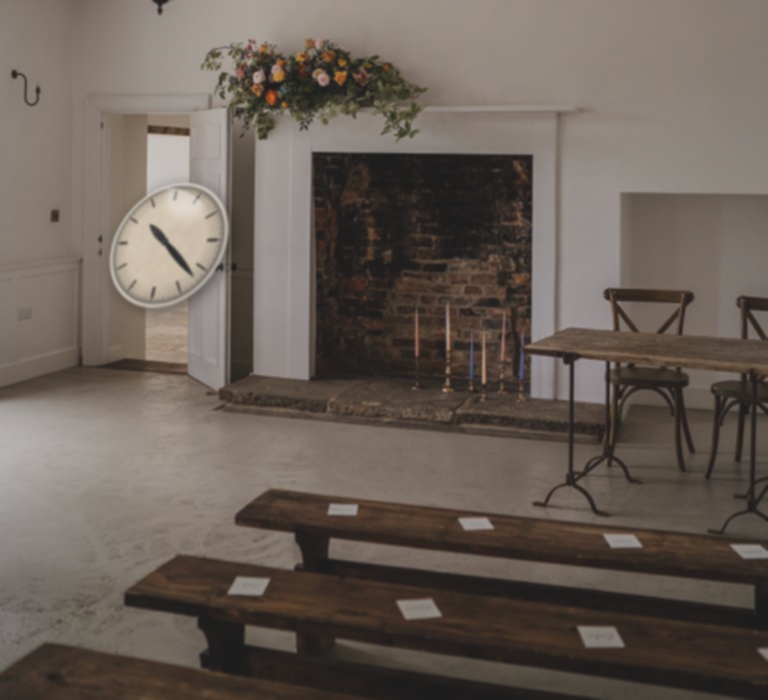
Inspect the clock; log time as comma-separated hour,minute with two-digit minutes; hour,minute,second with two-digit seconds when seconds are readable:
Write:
10,22
